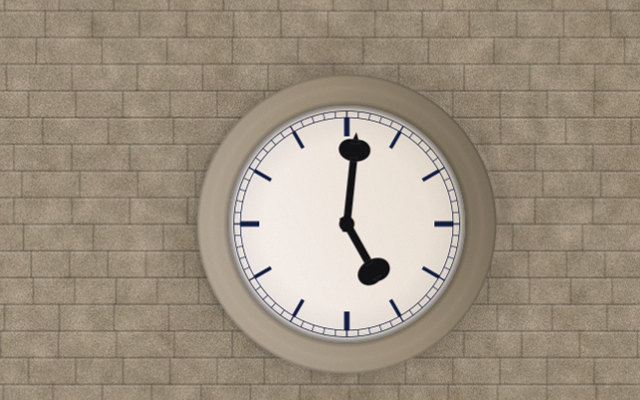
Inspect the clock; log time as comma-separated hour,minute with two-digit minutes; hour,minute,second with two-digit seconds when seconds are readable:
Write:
5,01
